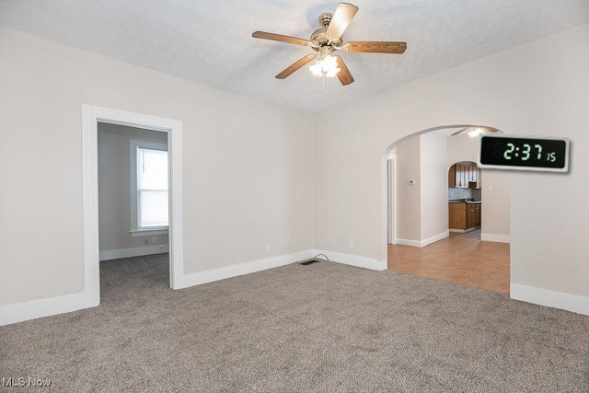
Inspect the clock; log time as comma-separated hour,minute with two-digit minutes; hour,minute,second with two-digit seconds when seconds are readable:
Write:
2,37,15
